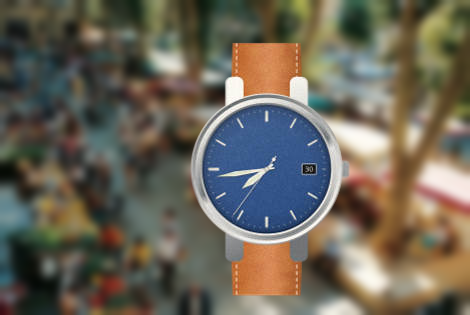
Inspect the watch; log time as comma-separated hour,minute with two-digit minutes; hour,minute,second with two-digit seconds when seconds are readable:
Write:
7,43,36
